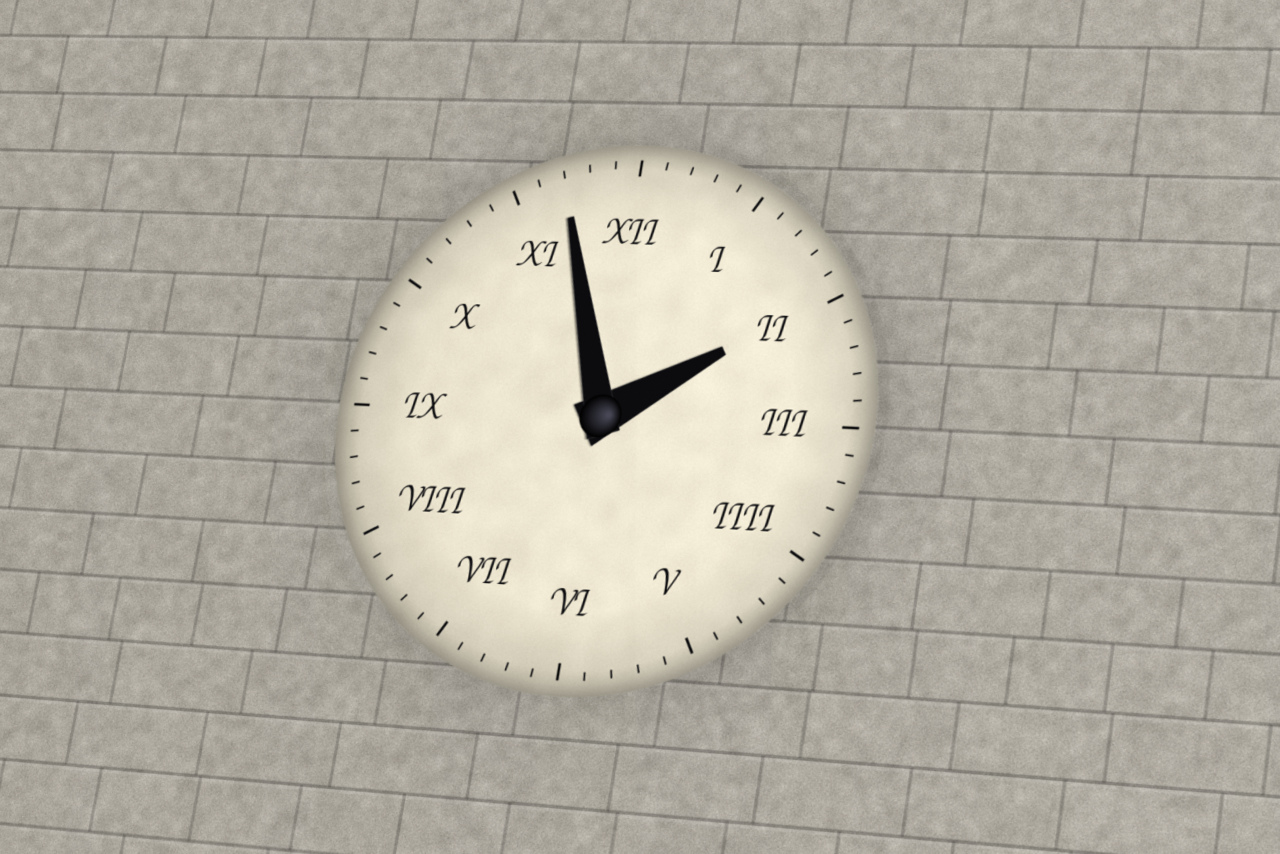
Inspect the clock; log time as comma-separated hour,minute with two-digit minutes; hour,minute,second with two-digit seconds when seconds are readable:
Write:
1,57
